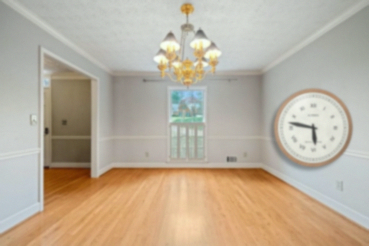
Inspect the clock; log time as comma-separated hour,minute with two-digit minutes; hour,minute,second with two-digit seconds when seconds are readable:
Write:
5,47
